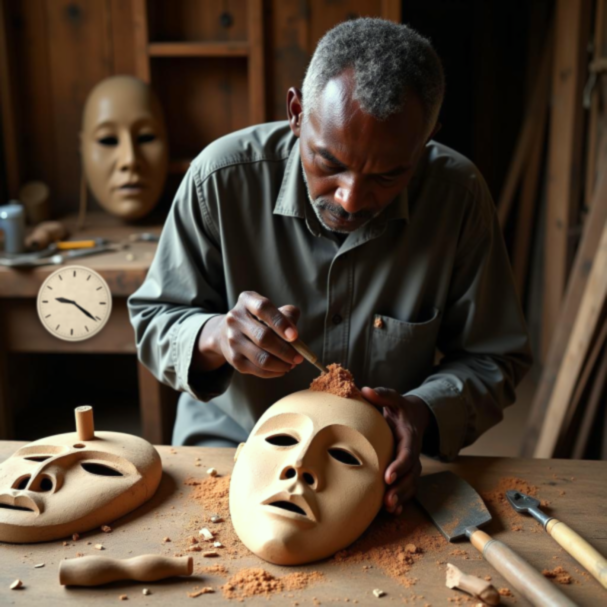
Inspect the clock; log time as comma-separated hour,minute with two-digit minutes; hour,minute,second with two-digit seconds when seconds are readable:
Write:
9,21
